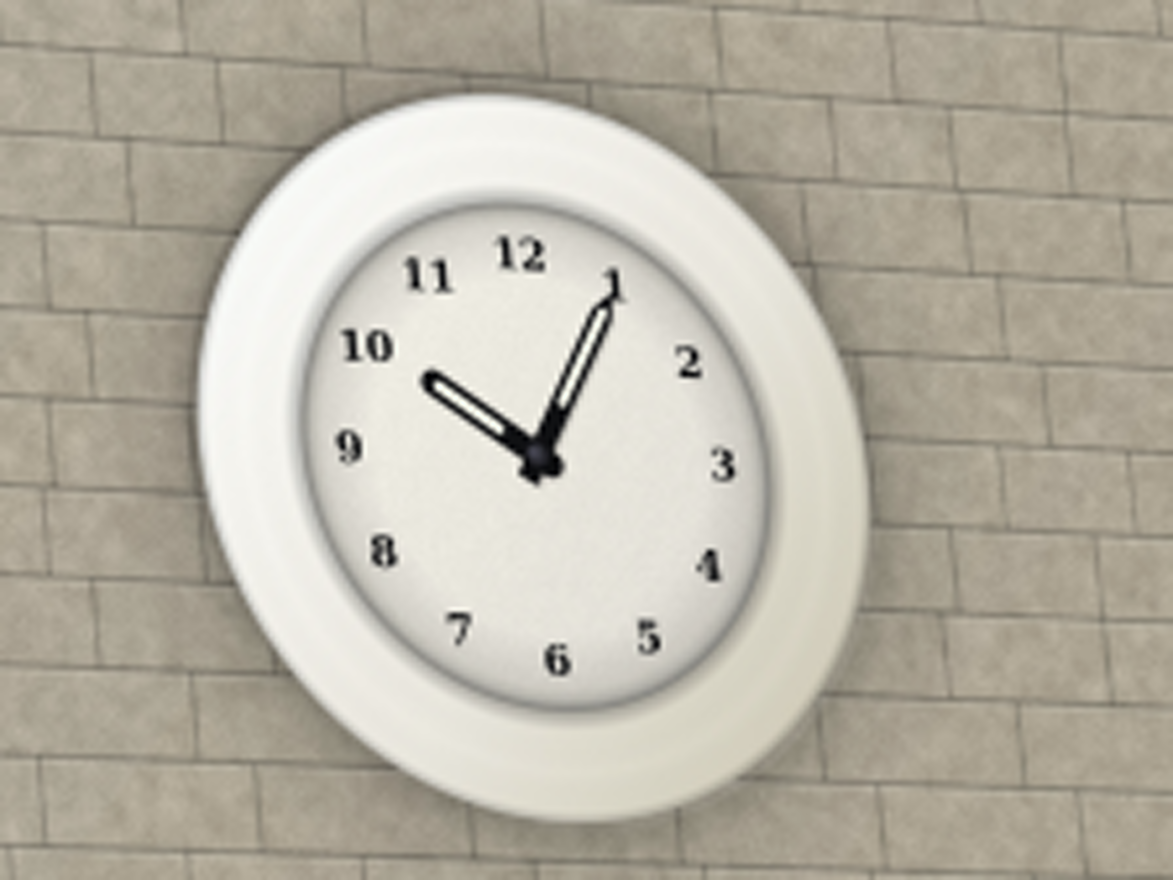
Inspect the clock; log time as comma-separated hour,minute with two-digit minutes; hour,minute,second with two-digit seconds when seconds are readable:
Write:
10,05
